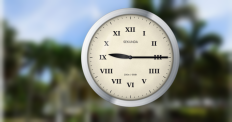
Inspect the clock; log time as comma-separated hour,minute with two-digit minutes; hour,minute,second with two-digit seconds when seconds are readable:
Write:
9,15
